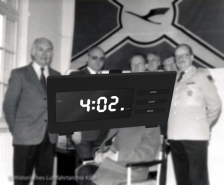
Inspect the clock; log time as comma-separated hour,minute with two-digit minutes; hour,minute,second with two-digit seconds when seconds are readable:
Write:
4,02
